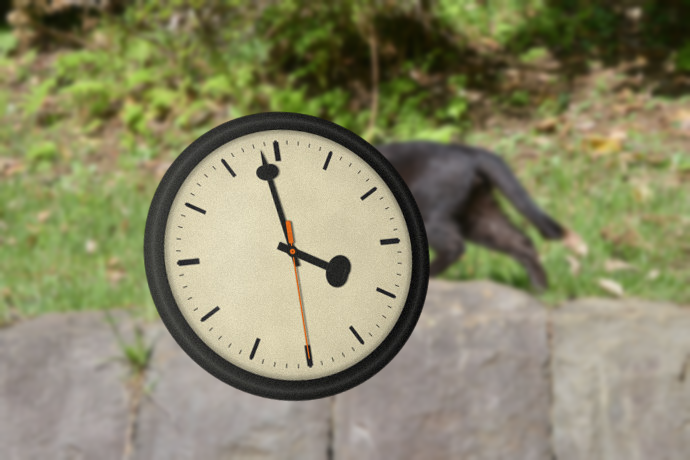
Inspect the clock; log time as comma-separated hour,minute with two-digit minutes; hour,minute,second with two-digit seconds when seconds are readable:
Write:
3,58,30
